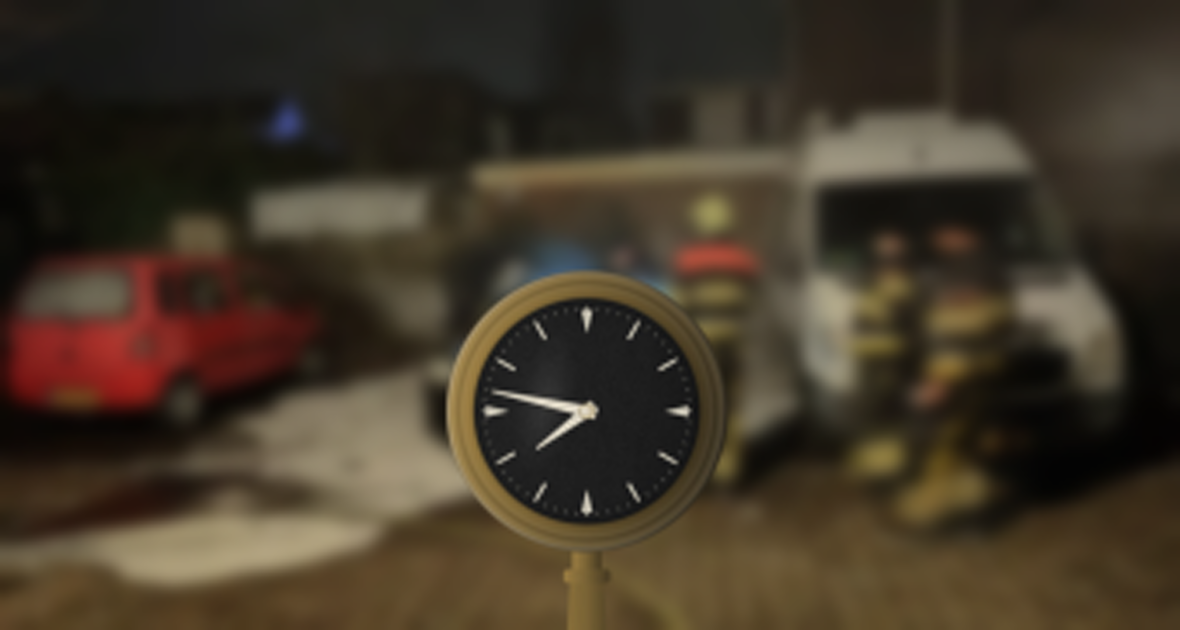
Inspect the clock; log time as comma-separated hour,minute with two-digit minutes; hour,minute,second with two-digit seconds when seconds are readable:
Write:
7,47
